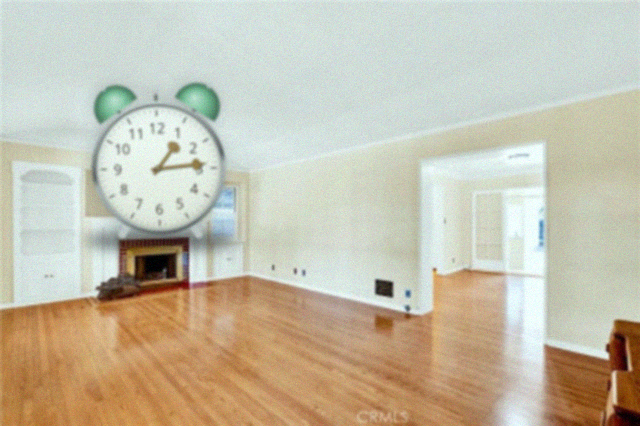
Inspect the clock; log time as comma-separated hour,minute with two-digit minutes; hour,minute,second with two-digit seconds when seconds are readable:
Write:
1,14
